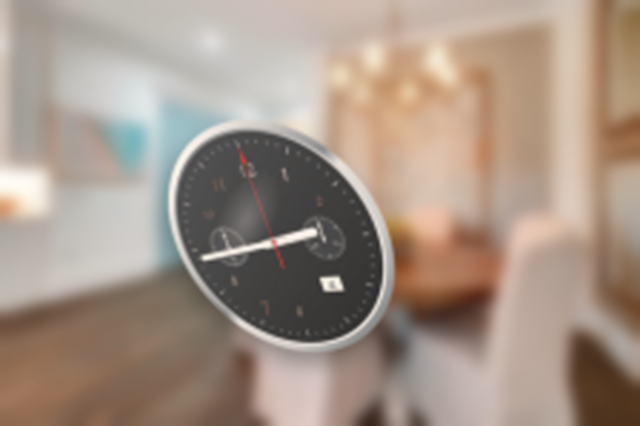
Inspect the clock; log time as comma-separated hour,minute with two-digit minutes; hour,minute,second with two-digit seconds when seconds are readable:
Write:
2,44
